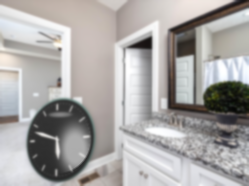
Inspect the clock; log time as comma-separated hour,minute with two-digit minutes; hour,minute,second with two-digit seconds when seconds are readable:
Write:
5,48
